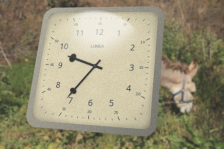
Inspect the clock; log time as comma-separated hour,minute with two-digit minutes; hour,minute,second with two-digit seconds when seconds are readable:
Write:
9,36
